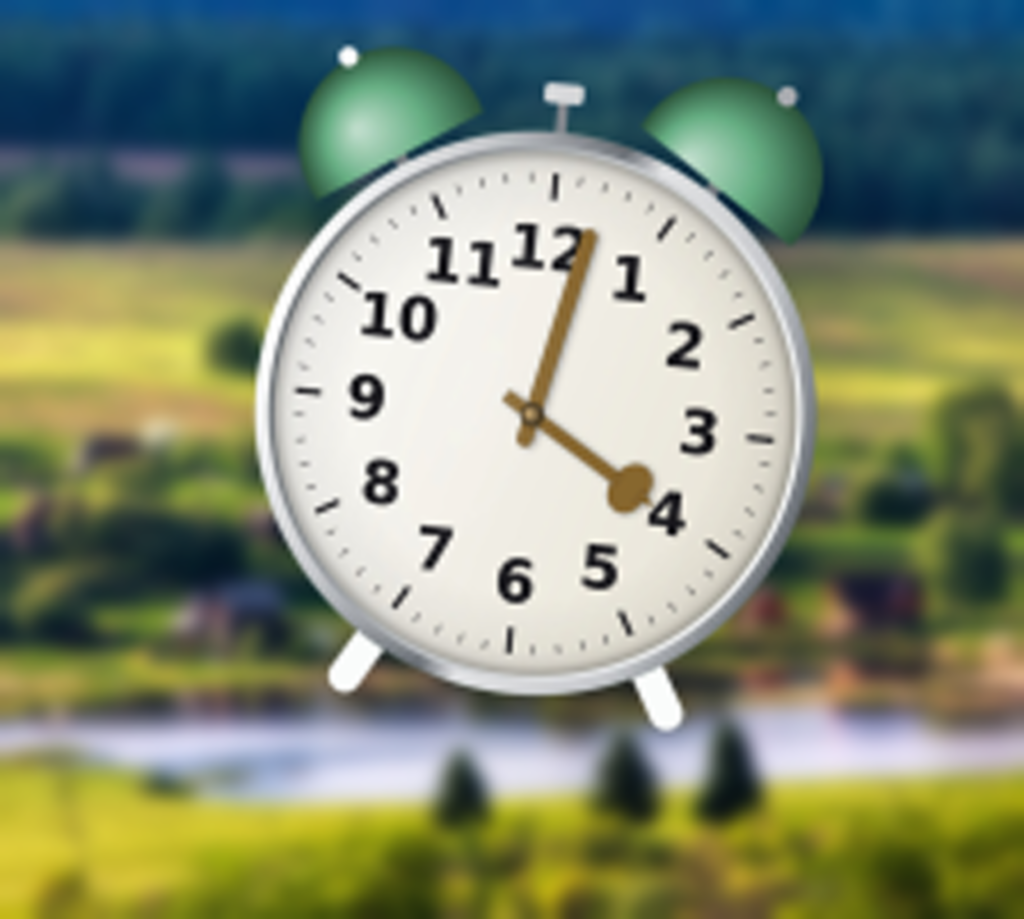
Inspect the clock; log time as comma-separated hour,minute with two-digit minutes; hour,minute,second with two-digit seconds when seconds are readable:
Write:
4,02
